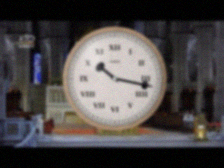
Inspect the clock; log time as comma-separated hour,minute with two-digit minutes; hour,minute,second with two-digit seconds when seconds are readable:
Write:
10,17
